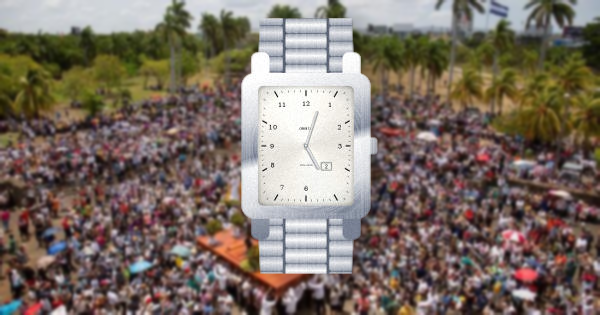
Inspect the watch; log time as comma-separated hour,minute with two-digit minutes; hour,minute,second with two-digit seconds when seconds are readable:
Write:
5,03
